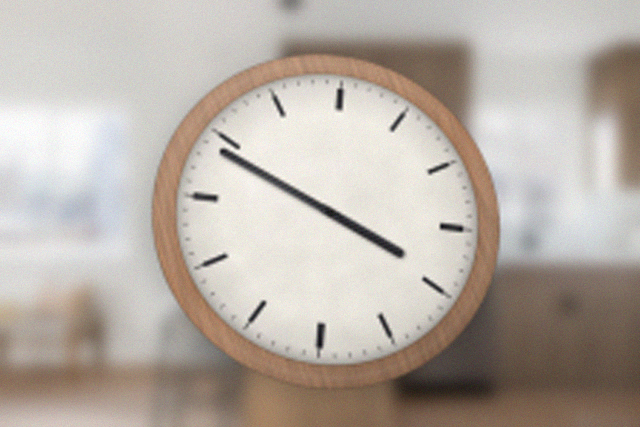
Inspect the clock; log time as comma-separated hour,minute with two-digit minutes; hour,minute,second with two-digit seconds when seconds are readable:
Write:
3,49
